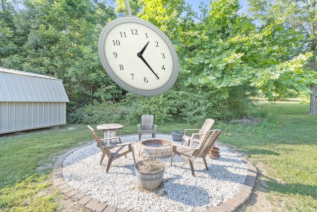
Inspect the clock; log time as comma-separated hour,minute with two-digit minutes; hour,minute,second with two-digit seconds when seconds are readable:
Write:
1,25
